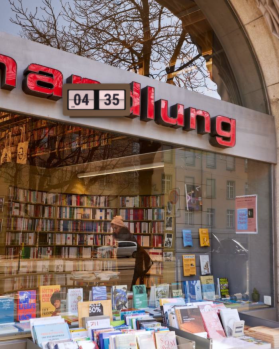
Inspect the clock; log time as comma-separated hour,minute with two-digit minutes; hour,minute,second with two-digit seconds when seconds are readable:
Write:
4,35
